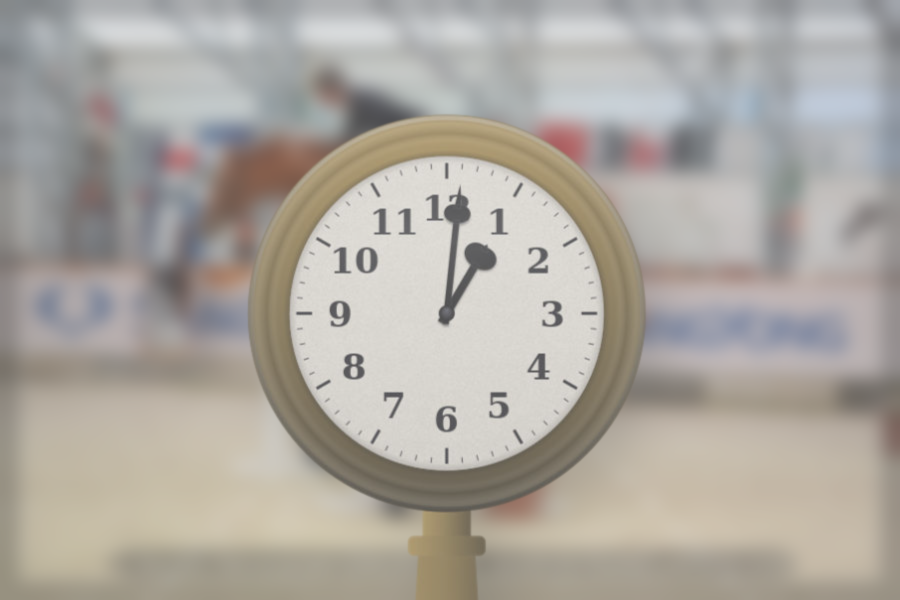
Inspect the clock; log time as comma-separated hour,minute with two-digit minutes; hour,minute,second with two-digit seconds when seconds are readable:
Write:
1,01
